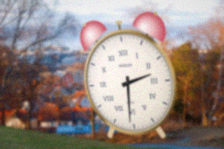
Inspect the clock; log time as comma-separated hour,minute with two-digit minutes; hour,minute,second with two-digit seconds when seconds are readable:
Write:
2,31
